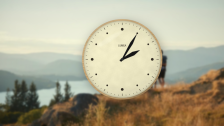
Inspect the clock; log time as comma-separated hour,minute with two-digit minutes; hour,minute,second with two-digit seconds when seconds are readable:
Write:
2,05
